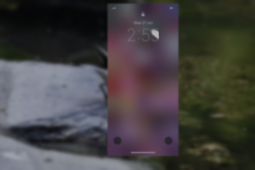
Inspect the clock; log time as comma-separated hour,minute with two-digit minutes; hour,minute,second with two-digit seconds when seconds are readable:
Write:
2,55
